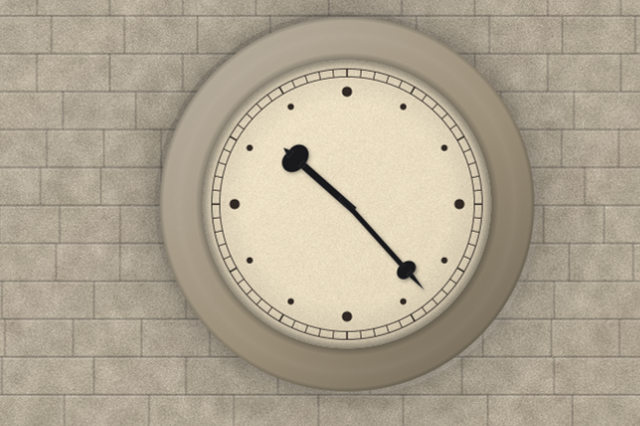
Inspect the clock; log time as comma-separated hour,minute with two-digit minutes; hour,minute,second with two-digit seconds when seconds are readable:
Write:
10,23
